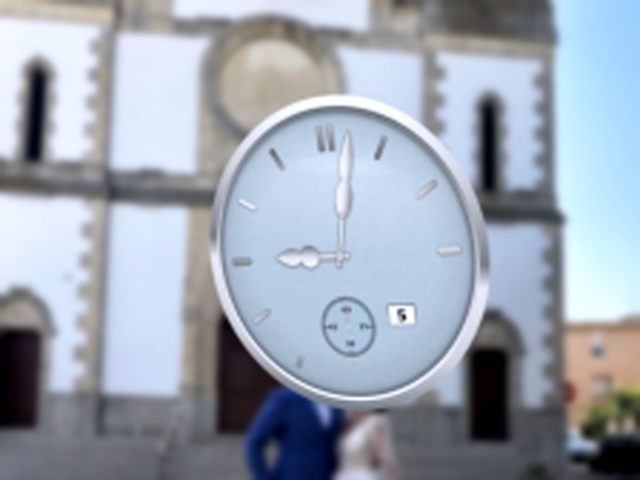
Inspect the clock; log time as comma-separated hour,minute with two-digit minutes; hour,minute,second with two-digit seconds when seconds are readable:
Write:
9,02
